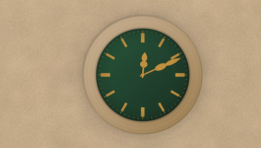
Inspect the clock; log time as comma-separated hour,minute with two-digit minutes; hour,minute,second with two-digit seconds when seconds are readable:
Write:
12,11
